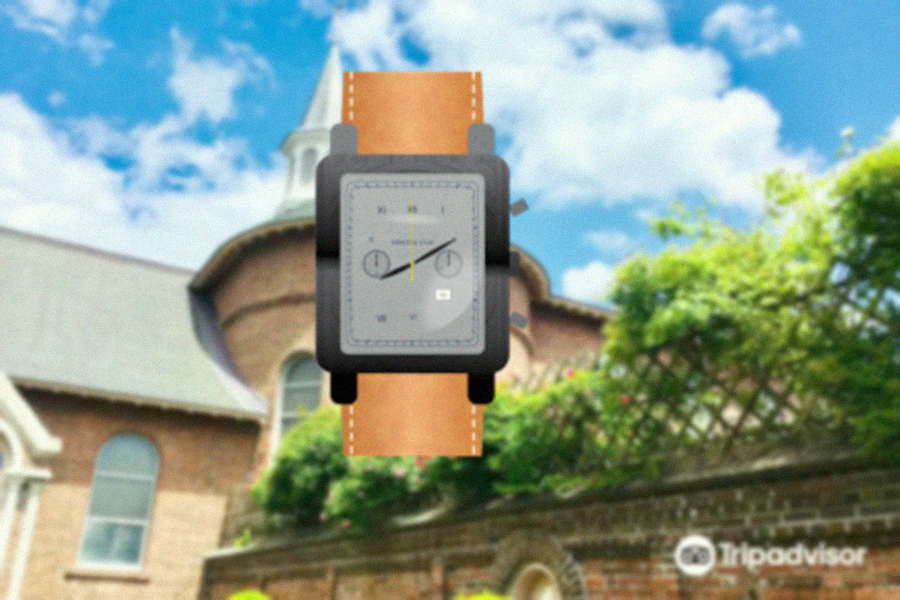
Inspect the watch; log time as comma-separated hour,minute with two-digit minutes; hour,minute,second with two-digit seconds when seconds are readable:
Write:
8,10
